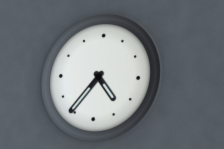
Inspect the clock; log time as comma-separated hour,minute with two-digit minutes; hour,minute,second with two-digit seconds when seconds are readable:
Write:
4,36
